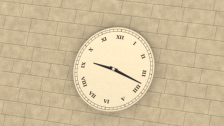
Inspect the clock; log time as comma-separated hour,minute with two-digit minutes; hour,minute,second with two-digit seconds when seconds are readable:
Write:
9,18
